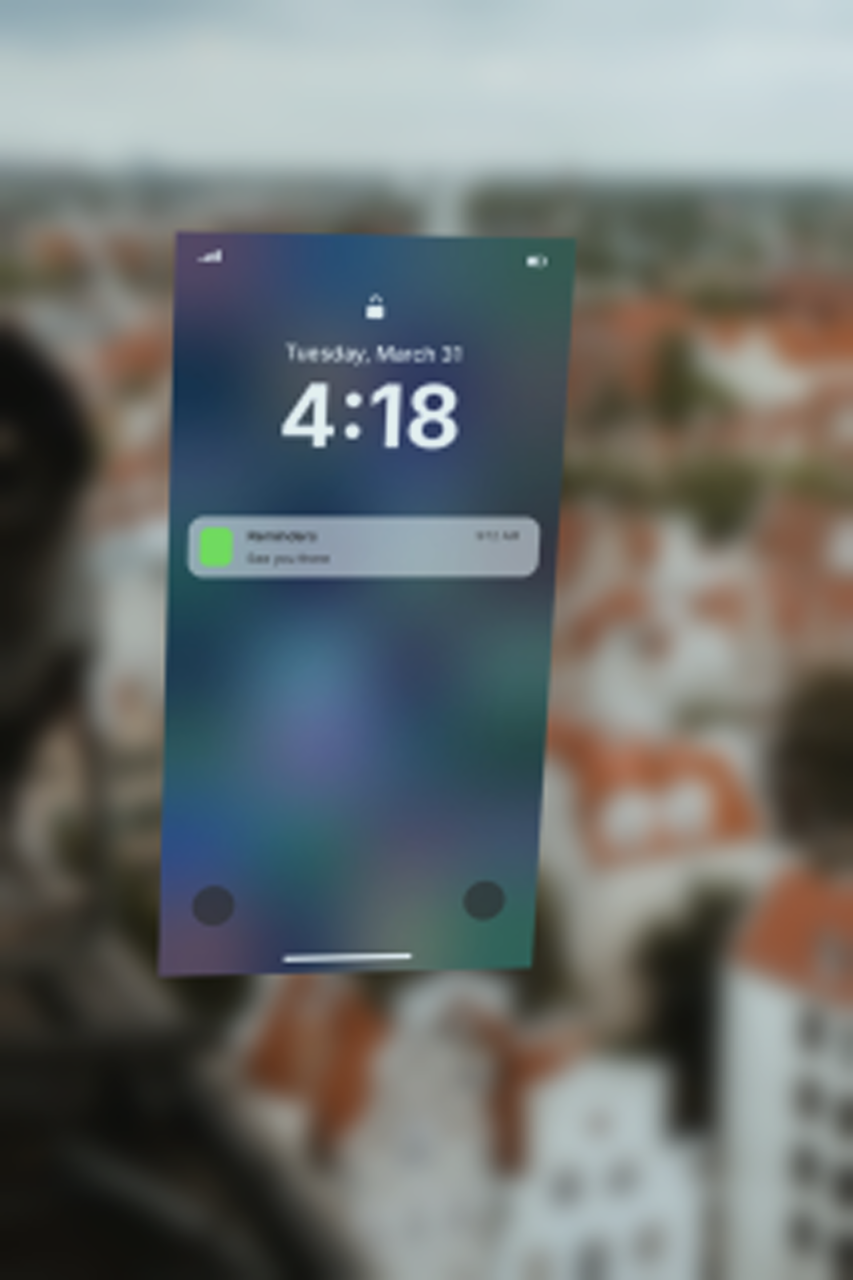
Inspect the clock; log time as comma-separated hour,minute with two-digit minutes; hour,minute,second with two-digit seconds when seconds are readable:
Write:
4,18
